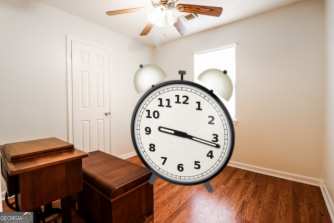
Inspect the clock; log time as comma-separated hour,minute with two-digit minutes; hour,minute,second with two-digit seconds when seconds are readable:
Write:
9,17
